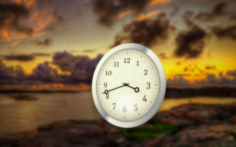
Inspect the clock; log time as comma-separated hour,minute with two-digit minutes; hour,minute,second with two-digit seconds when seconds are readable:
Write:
3,42
